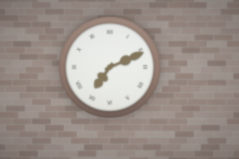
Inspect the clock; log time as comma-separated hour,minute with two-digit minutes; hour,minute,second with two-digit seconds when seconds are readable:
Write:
7,11
